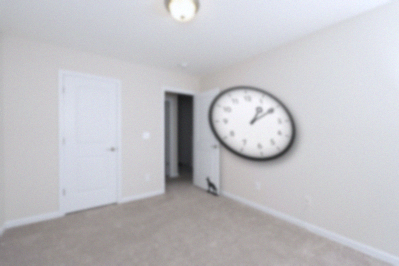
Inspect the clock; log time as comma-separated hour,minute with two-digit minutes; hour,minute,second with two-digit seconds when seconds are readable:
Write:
1,10
